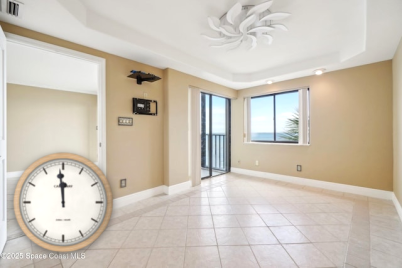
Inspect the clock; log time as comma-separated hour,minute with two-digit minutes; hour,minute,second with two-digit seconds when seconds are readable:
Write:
11,59
